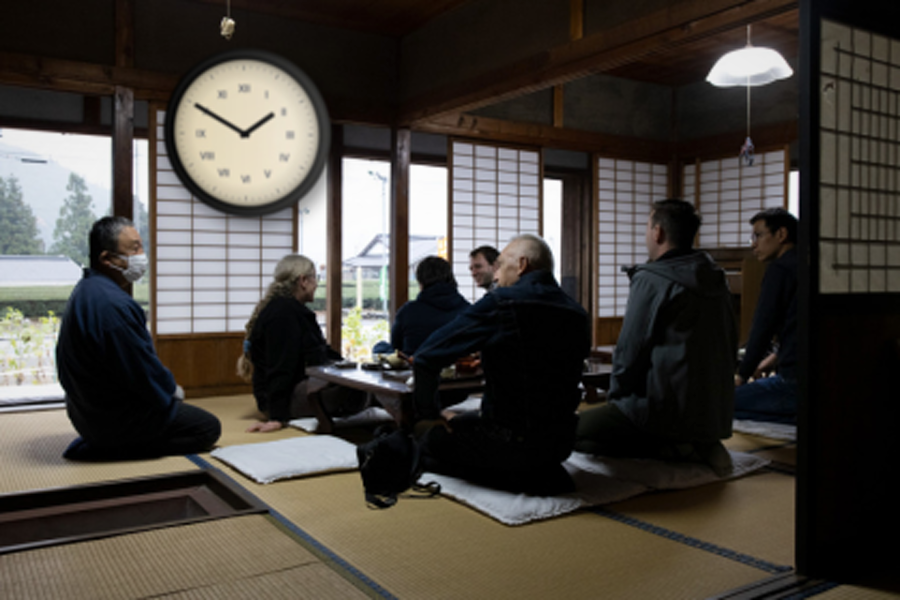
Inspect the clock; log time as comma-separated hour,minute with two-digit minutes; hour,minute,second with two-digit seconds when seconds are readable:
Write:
1,50
